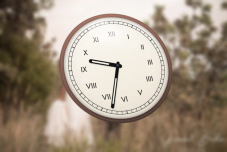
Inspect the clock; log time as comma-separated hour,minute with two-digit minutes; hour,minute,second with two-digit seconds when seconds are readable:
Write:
9,33
